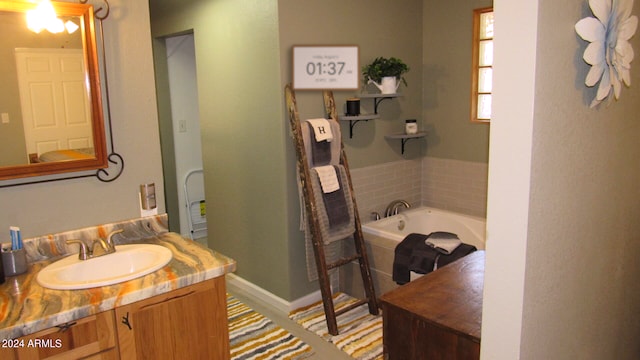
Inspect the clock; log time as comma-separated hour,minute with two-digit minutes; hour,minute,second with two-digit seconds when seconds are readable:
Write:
1,37
